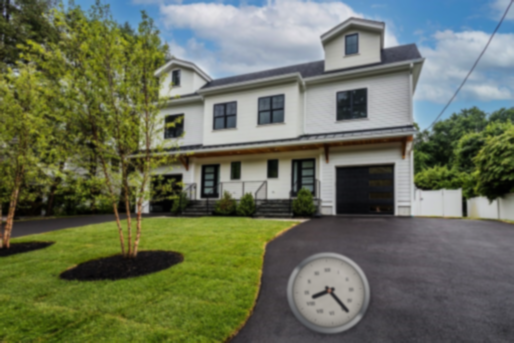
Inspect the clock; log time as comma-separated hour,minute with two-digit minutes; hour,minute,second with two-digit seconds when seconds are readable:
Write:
8,24
